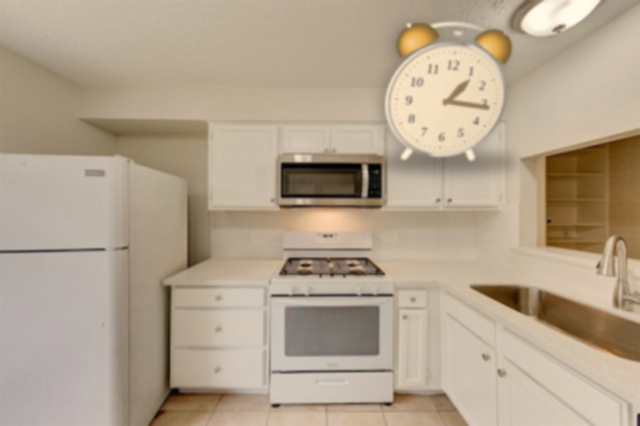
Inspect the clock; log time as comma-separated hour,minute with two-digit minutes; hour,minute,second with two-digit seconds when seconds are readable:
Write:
1,16
